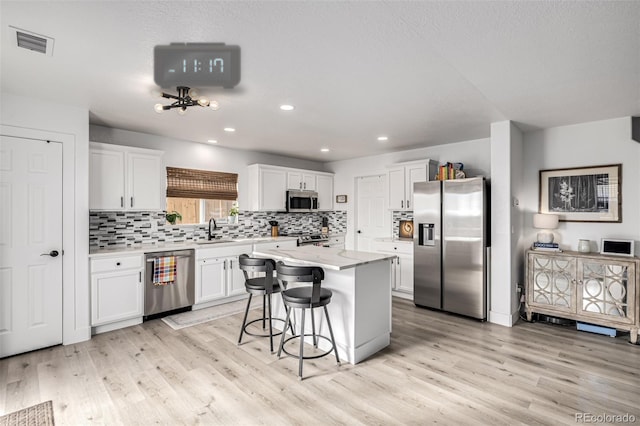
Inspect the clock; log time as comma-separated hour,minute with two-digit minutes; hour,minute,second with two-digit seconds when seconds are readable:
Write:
11,17
